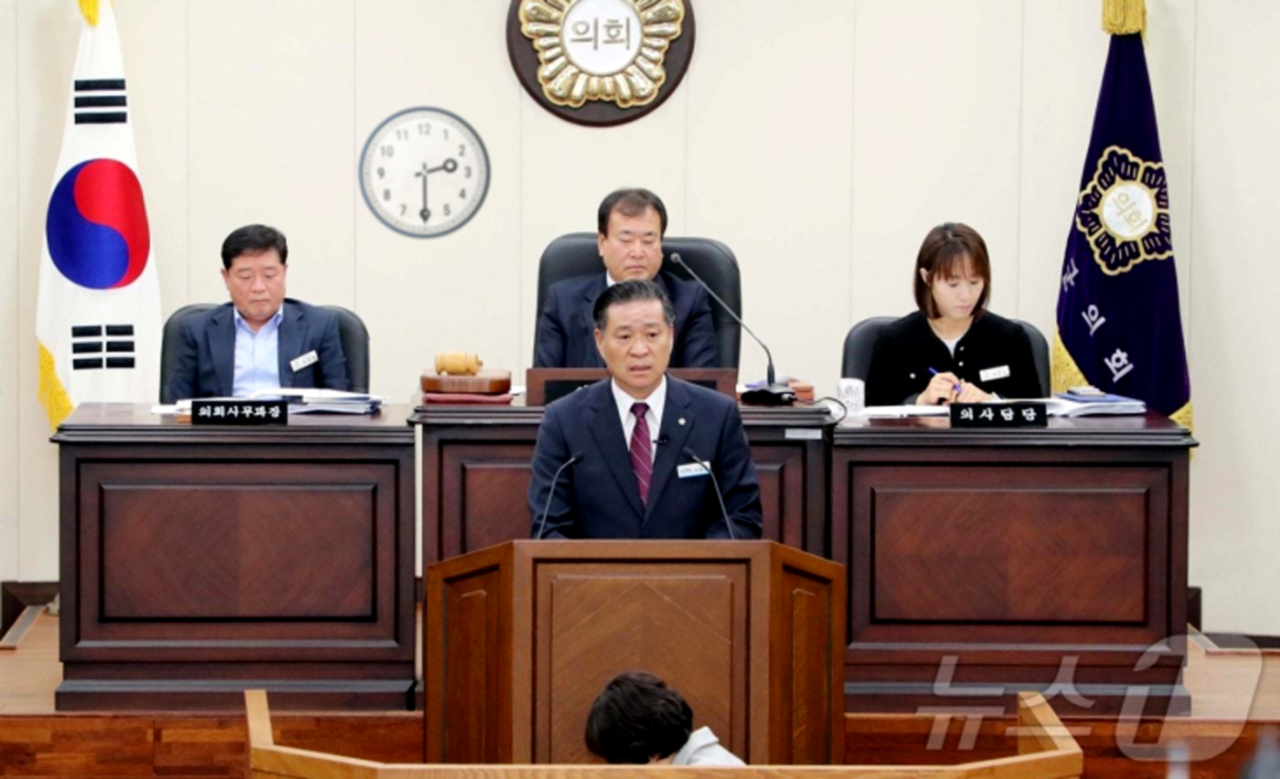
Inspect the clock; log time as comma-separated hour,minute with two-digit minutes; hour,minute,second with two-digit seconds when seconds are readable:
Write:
2,30
